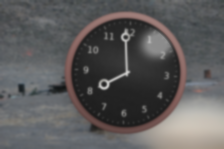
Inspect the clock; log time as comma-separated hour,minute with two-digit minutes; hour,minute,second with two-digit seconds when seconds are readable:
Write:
7,59
